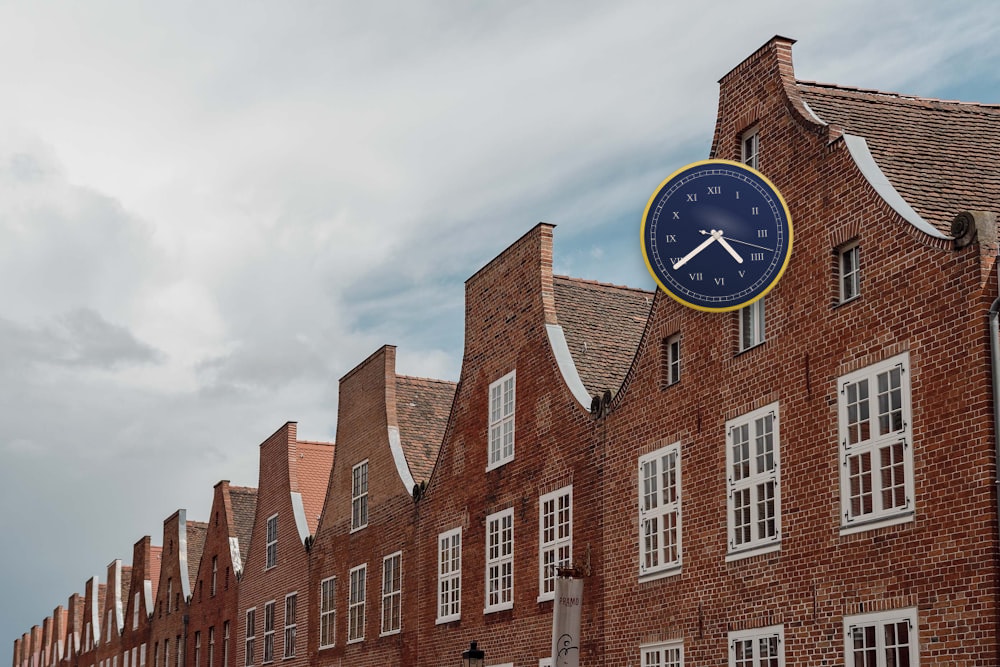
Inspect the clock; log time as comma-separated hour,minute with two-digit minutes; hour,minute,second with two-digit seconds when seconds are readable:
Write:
4,39,18
